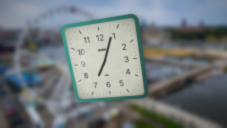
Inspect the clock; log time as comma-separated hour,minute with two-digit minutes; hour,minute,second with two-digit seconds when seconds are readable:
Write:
7,04
